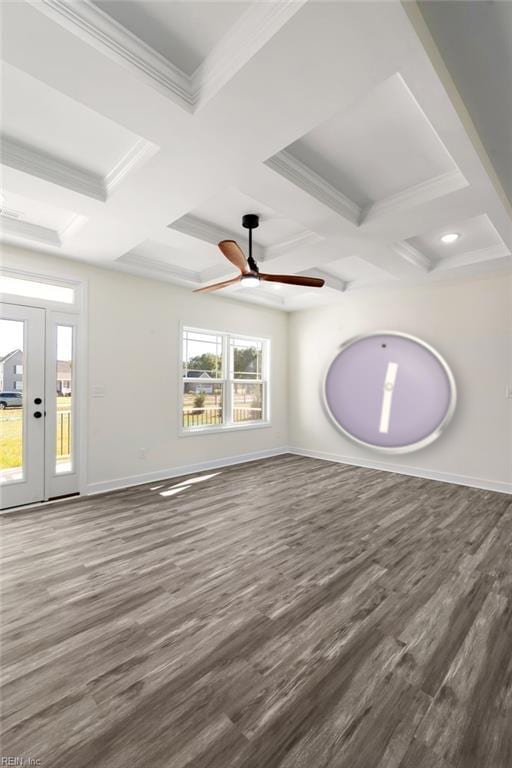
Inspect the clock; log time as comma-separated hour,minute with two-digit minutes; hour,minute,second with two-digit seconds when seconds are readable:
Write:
12,32
